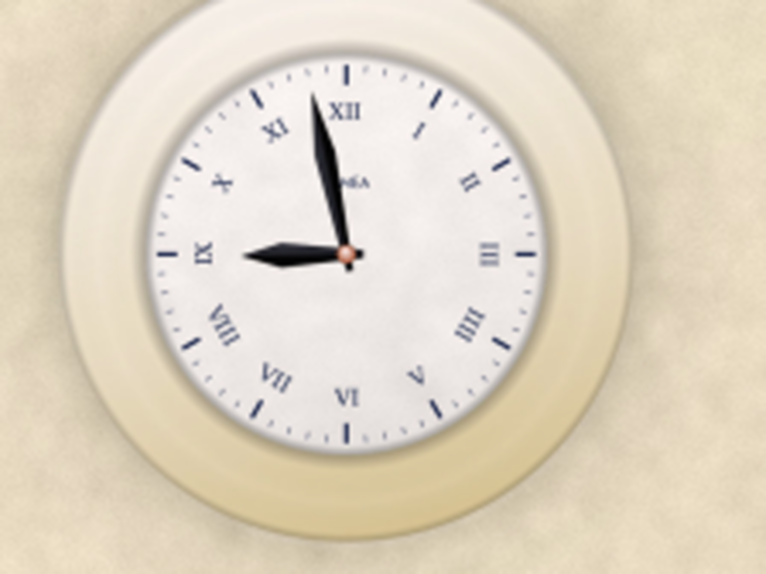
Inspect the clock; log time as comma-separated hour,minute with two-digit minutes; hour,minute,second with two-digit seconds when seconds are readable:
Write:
8,58
